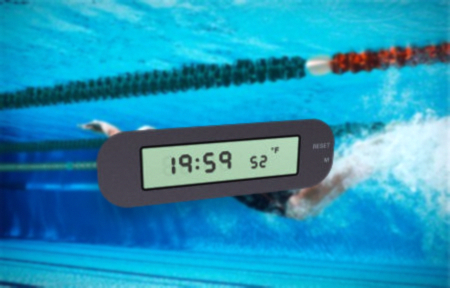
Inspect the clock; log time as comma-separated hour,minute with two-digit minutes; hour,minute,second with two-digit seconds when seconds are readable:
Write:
19,59
